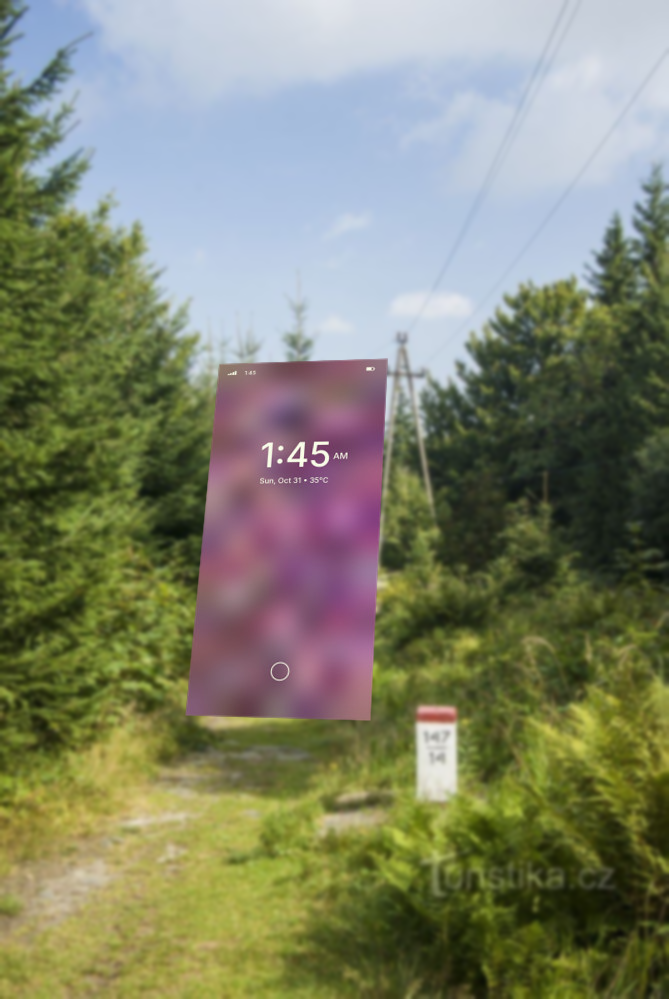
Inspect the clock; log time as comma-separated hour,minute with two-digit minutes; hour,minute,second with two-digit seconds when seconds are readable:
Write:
1,45
